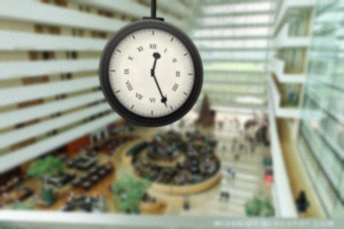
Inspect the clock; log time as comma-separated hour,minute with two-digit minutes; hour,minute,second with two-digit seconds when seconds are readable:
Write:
12,26
